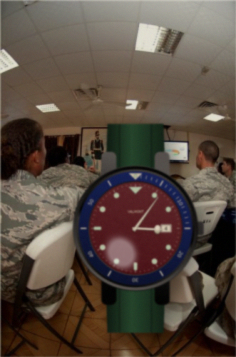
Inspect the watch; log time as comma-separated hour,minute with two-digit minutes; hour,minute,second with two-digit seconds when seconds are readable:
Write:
3,06
